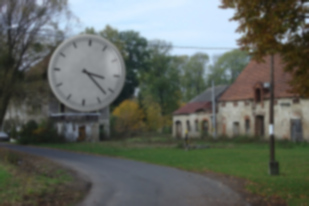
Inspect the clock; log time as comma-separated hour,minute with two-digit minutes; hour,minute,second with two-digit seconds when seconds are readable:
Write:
3,22
